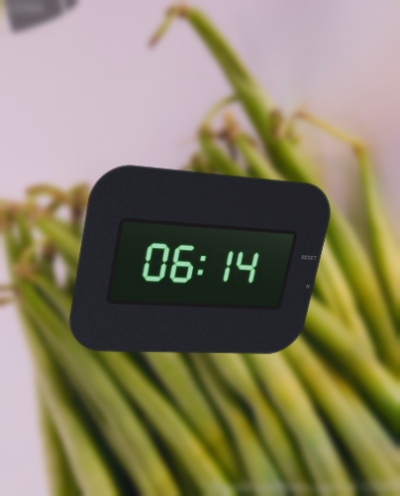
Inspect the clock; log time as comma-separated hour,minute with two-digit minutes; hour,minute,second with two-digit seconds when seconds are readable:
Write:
6,14
